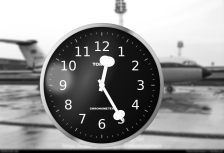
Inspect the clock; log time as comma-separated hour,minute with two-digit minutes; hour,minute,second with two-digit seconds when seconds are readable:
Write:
12,25
